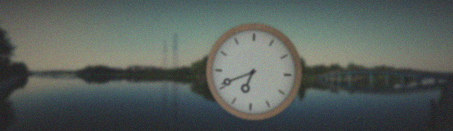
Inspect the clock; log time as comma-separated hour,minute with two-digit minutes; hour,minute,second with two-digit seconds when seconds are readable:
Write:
6,41
